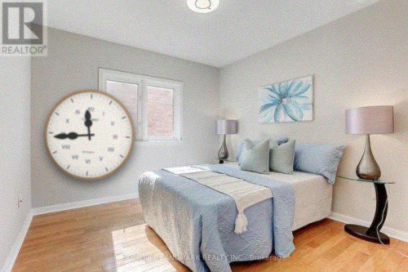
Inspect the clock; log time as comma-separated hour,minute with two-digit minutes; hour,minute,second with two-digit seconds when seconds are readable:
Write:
11,44
